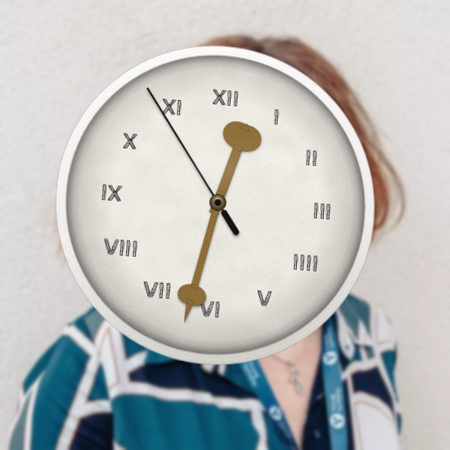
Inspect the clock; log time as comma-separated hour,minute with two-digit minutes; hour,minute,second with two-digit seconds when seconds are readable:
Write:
12,31,54
